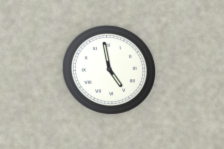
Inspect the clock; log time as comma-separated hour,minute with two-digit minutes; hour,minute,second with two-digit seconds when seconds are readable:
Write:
4,59
